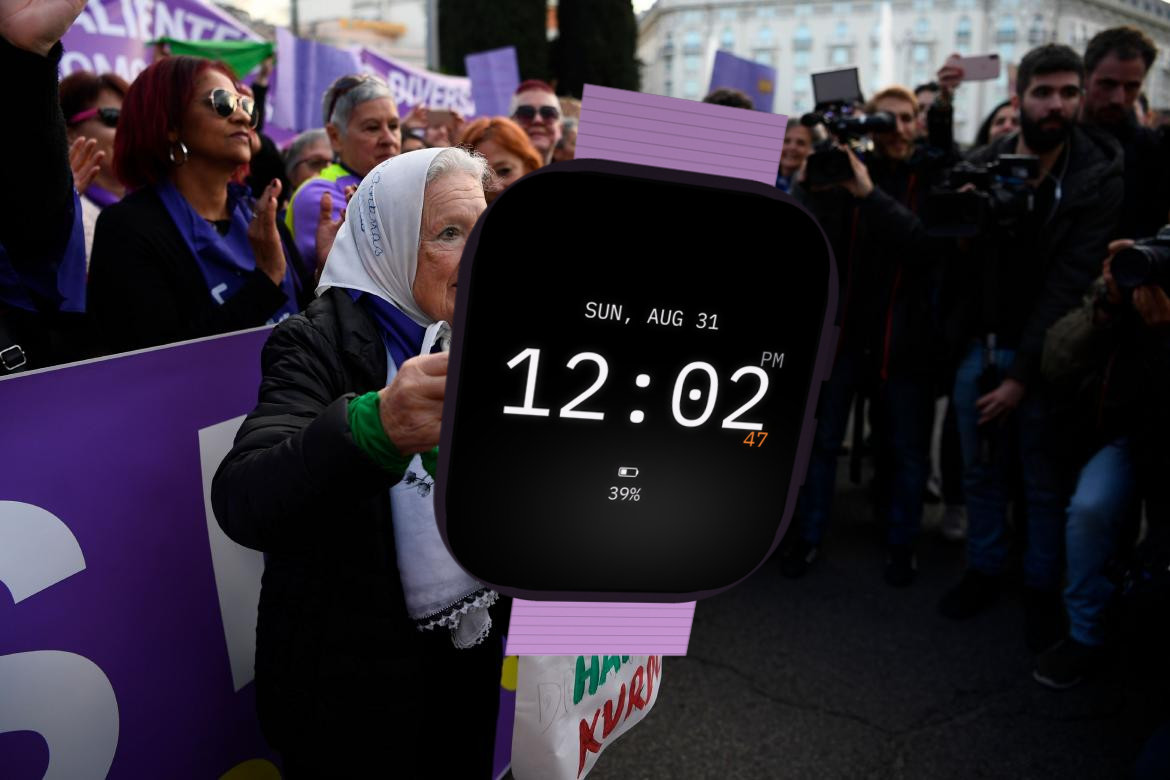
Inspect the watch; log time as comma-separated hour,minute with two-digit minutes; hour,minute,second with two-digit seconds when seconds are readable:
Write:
12,02,47
